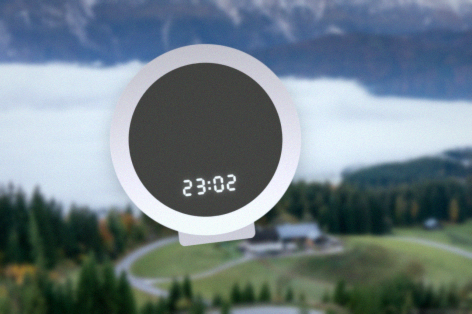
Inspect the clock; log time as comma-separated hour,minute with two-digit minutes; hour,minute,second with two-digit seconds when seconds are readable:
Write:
23,02
